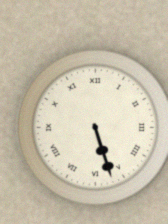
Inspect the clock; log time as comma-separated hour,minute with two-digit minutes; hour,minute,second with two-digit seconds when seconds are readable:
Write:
5,27
